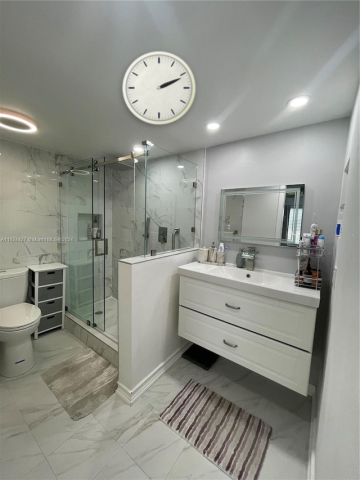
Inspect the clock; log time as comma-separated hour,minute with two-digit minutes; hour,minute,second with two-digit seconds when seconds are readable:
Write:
2,11
